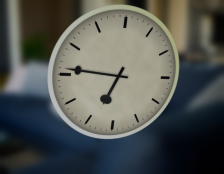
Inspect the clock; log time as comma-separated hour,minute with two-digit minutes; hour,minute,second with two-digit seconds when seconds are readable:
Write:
6,46
